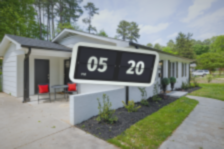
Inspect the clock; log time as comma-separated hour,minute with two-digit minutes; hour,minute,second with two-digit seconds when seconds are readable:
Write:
5,20
